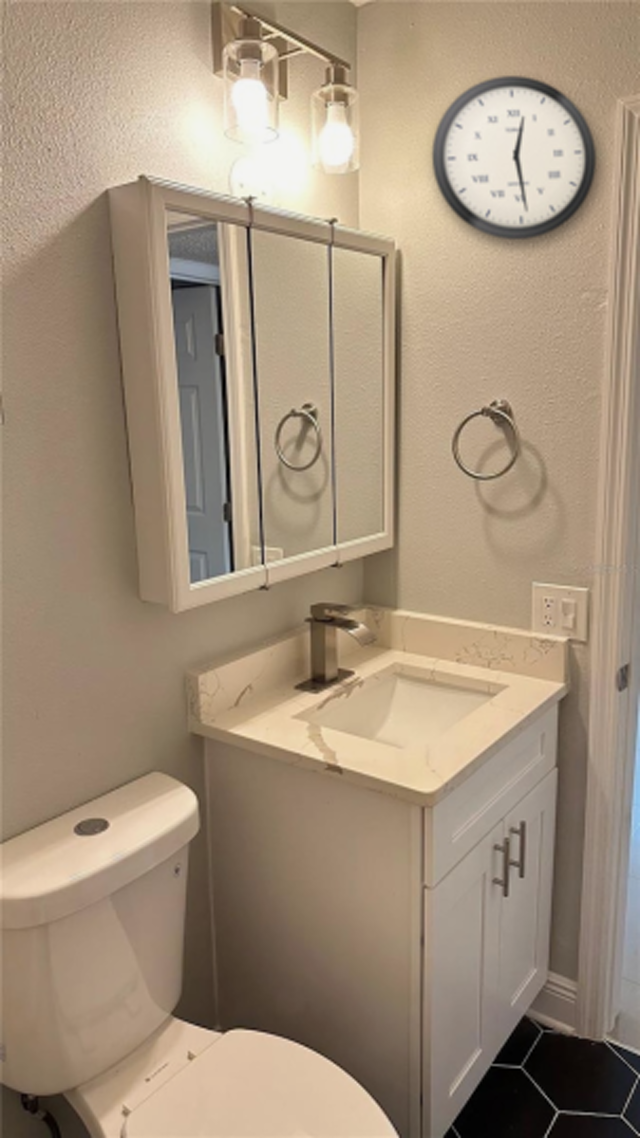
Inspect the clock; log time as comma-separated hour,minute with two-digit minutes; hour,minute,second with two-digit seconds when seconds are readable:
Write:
12,29
